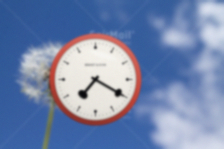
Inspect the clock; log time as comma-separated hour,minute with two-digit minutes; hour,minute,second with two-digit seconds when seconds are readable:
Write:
7,20
